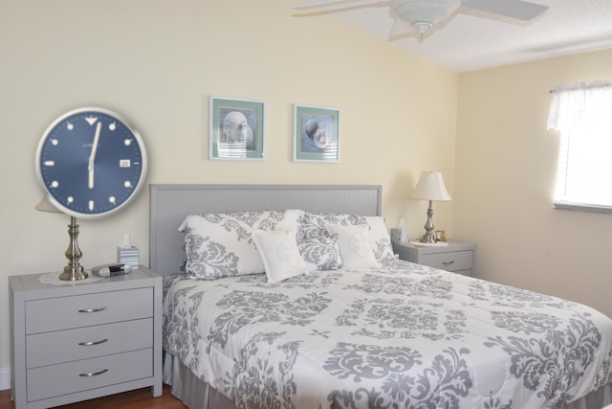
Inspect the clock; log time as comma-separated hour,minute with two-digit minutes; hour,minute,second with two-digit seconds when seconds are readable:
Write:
6,02
